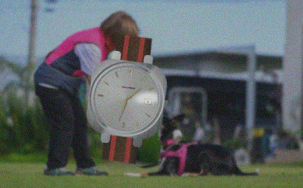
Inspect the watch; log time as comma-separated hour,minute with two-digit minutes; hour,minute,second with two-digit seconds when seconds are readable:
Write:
1,32
